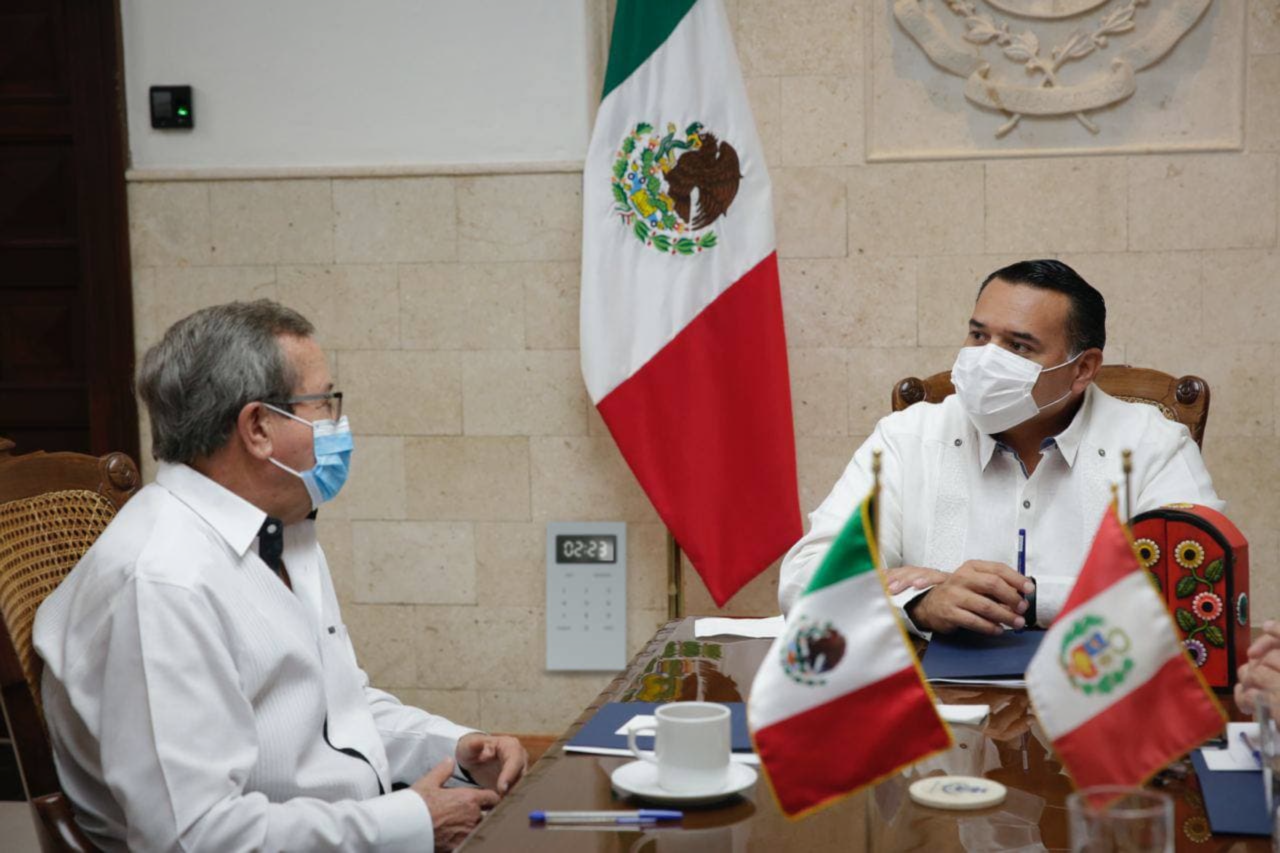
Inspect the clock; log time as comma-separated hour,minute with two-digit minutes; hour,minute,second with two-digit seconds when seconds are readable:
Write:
2,23
